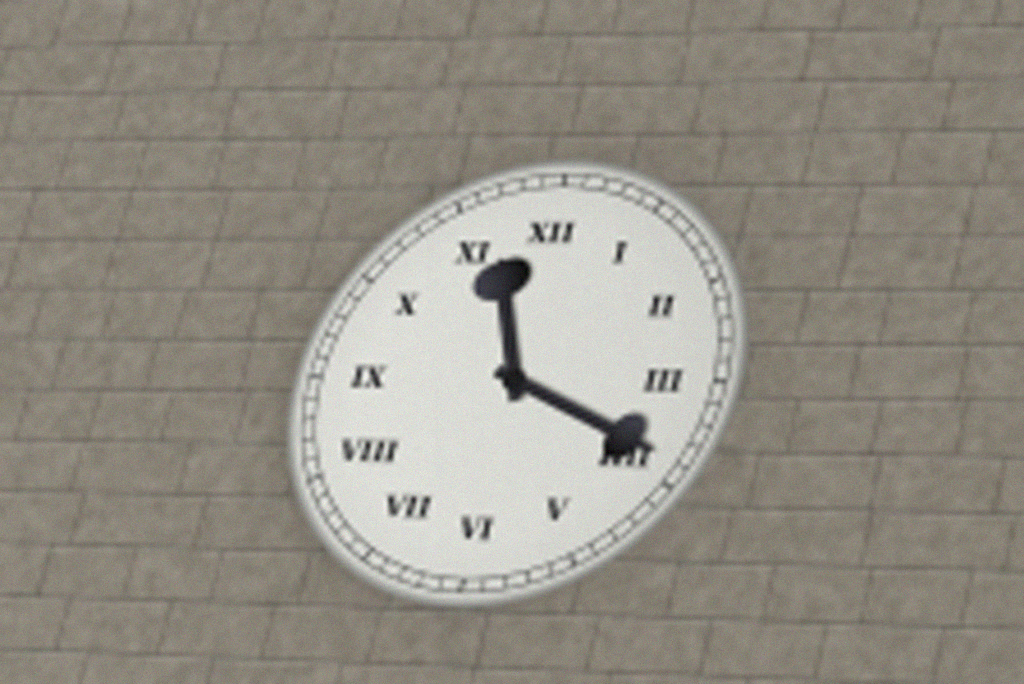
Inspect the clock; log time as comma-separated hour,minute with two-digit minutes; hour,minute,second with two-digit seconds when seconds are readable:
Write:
11,19
